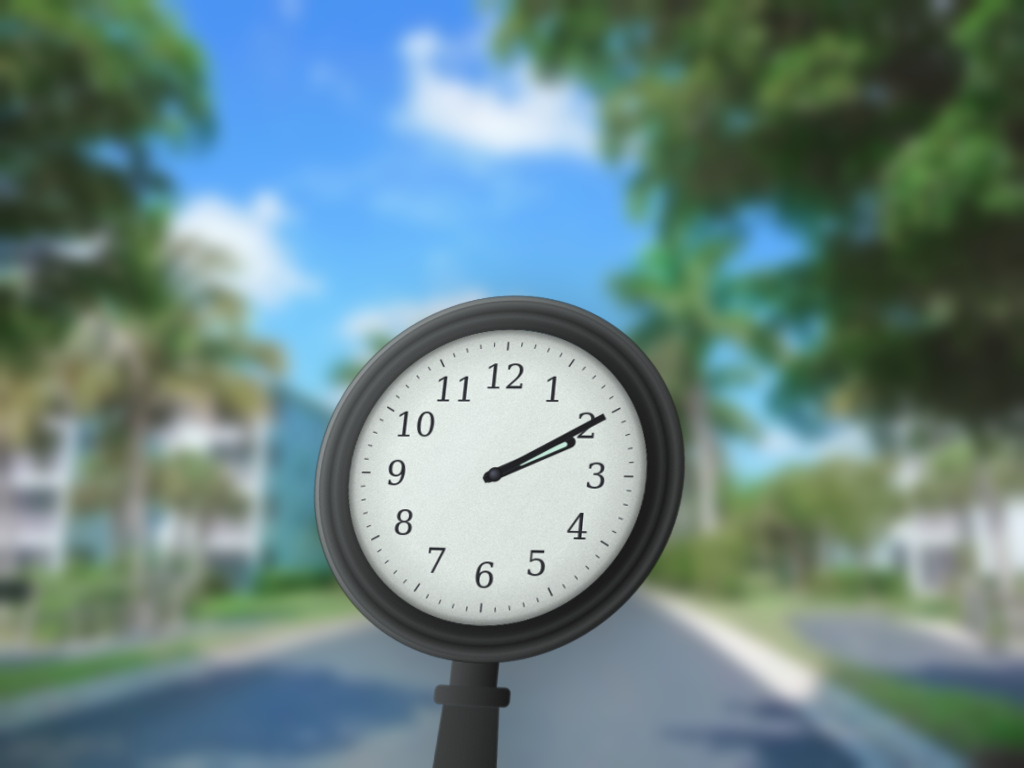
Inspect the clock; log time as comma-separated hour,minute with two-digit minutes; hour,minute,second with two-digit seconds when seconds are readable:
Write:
2,10
